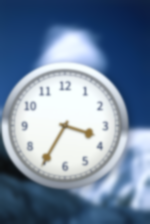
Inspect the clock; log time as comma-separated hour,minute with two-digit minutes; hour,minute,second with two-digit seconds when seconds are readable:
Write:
3,35
